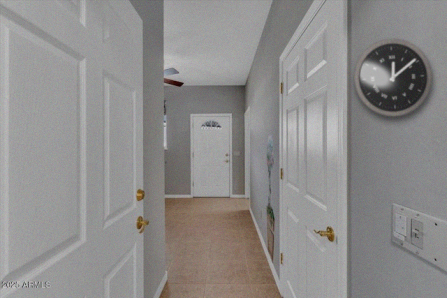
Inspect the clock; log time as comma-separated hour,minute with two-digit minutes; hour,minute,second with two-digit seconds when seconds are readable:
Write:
12,09
